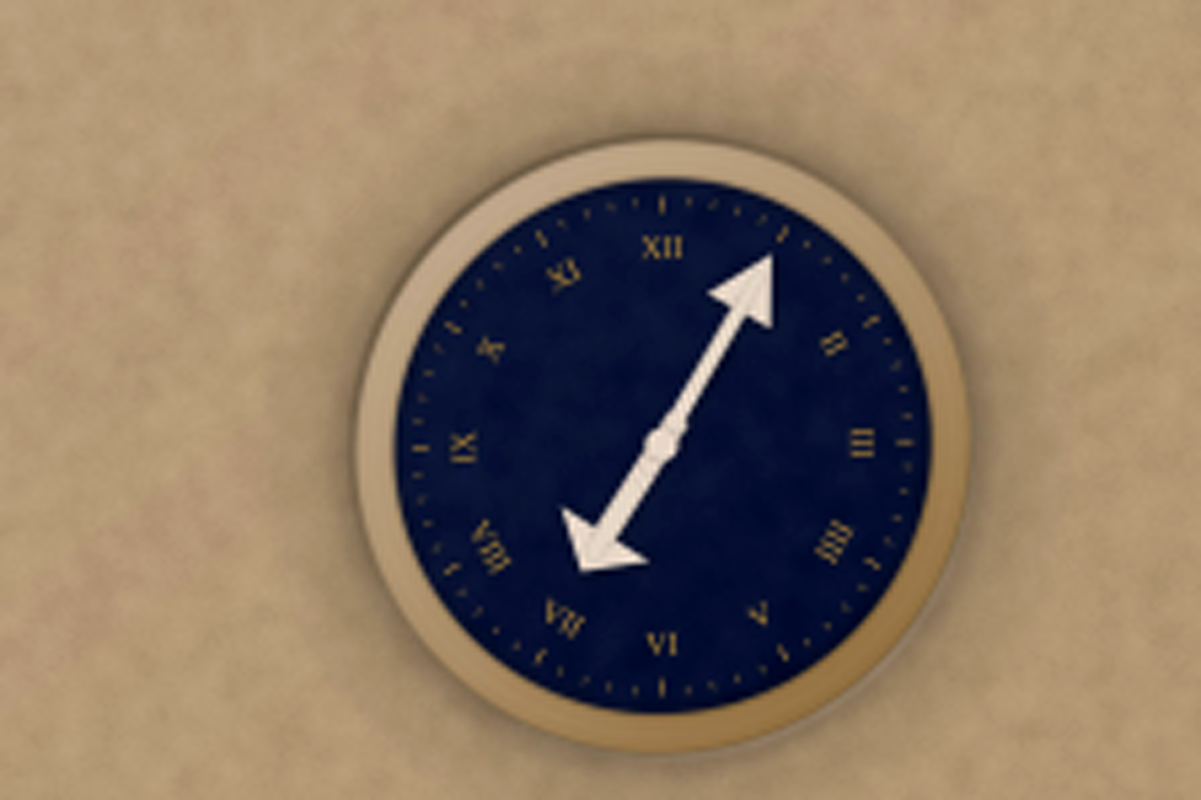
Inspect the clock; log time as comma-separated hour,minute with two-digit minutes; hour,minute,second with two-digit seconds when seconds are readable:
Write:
7,05
